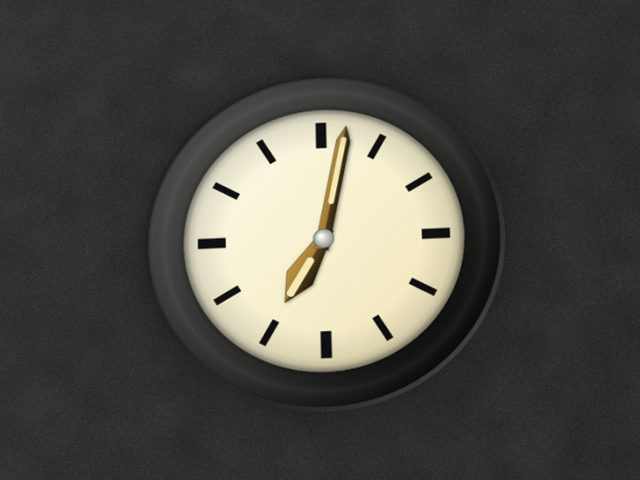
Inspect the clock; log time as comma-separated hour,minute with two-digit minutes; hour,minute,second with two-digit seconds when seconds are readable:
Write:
7,02
